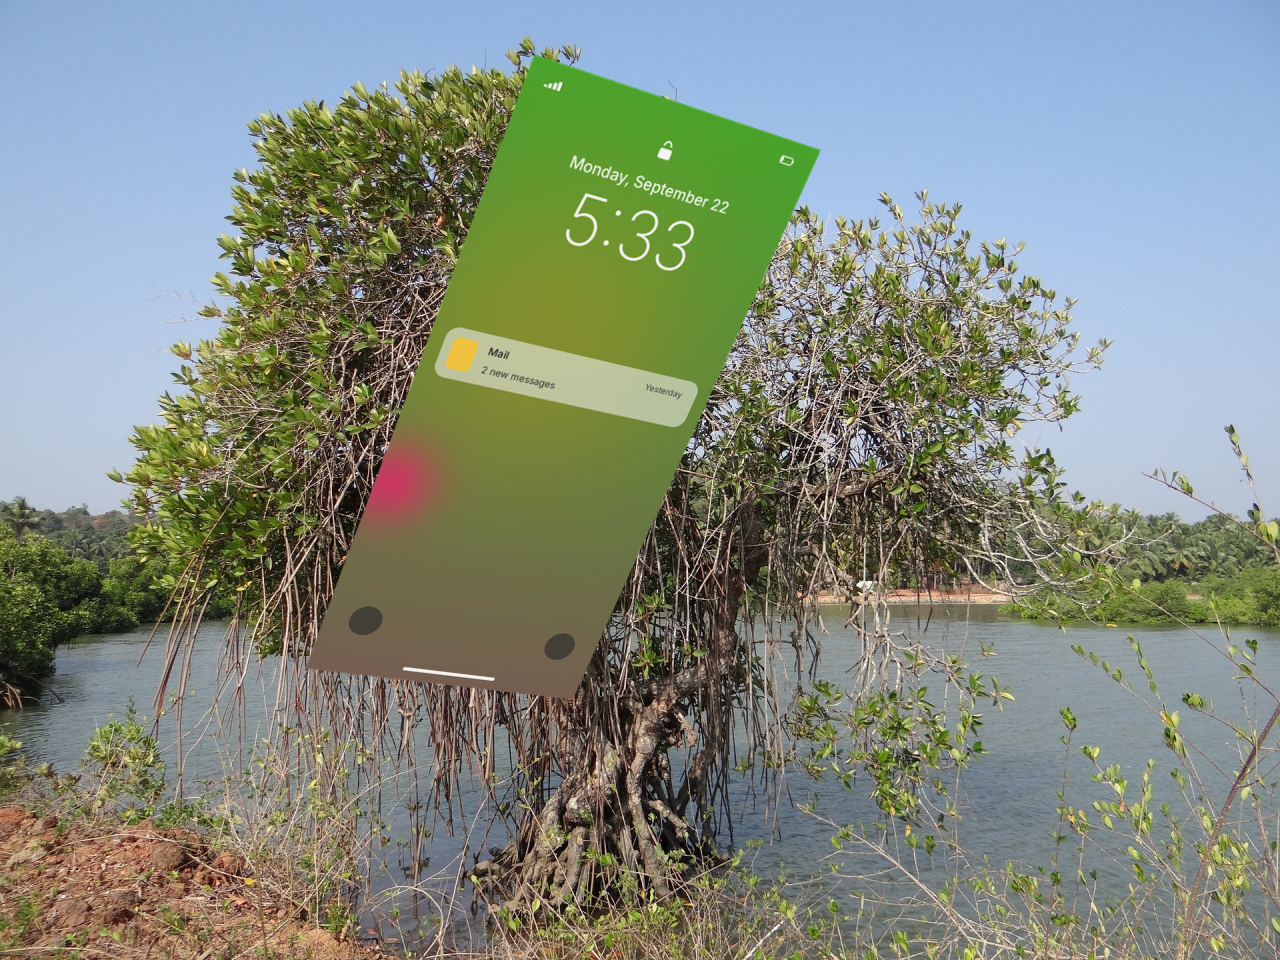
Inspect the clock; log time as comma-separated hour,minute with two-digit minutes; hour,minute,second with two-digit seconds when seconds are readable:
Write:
5,33
